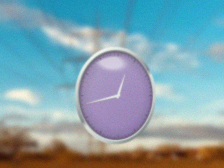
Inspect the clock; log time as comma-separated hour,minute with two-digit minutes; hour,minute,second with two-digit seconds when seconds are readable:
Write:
12,43
